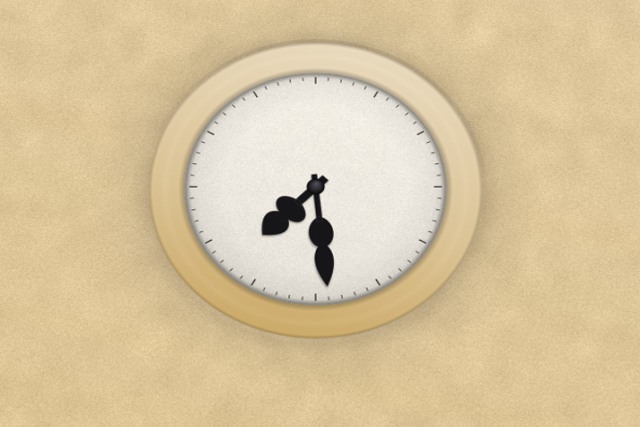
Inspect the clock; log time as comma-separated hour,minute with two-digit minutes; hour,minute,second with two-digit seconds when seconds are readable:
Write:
7,29
